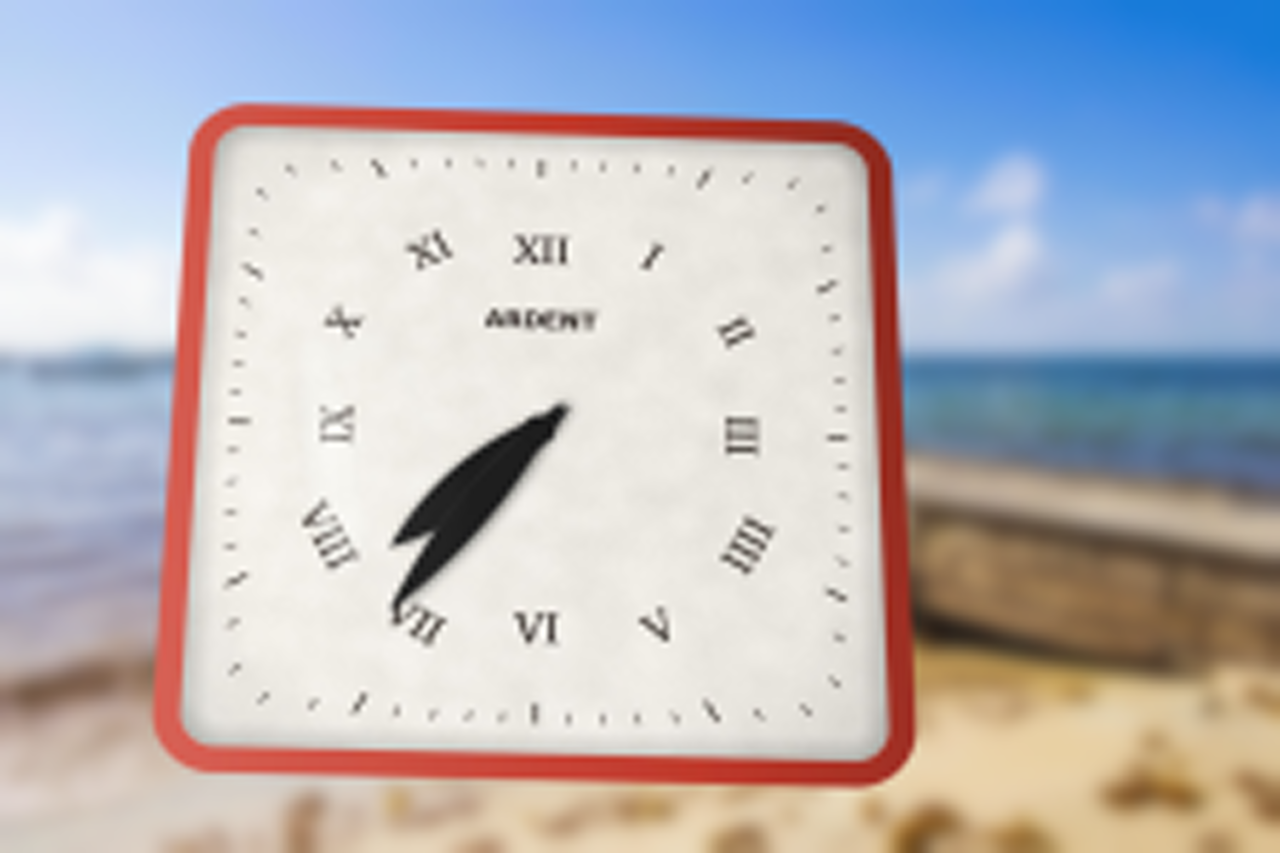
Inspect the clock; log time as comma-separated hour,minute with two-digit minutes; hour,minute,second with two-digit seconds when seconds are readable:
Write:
7,36
